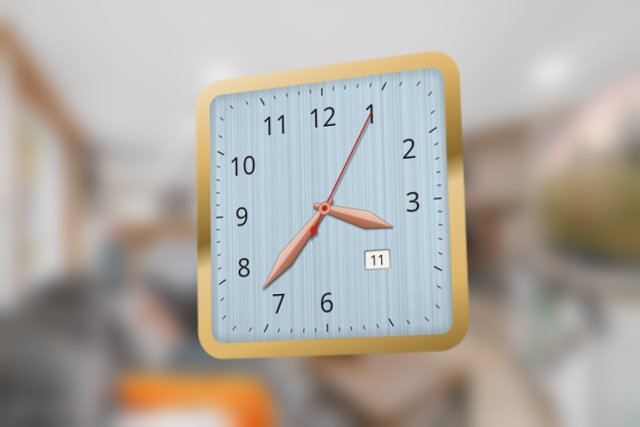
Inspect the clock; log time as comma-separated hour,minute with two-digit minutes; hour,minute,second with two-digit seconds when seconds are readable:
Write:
3,37,05
